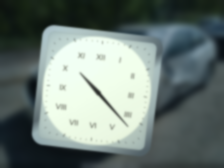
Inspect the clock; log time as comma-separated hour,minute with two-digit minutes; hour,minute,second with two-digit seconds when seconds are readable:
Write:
10,22
